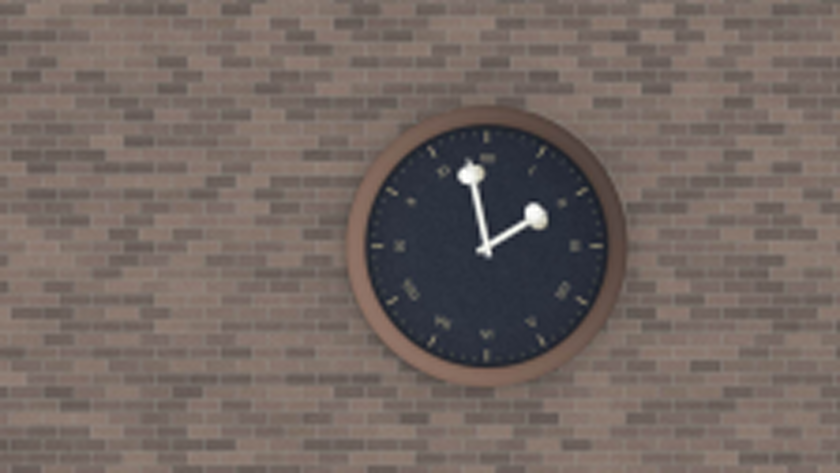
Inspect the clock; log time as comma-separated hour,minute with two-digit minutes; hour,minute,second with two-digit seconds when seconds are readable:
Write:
1,58
